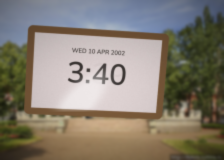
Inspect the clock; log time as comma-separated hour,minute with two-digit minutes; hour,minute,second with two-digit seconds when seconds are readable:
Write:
3,40
